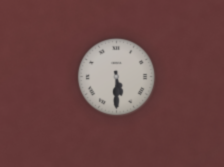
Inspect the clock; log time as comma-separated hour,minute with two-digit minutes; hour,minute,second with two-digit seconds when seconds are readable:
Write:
5,30
